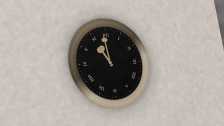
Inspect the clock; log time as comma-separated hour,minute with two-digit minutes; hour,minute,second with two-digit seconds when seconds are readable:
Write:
10,59
